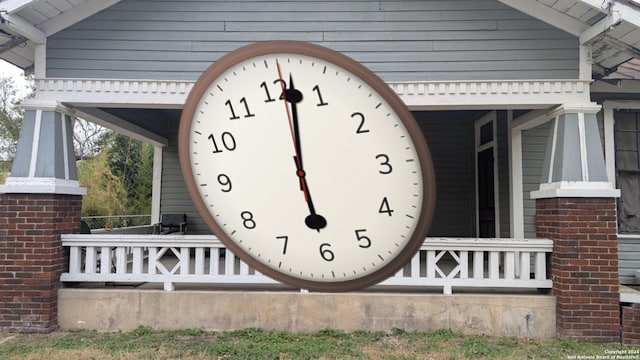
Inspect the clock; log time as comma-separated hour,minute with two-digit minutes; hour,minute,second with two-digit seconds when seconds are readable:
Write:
6,02,01
